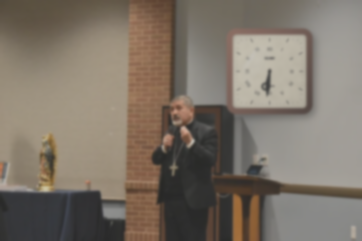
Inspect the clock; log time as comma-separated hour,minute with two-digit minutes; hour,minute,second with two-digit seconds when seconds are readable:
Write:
6,31
